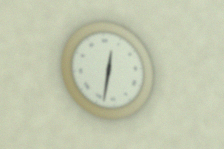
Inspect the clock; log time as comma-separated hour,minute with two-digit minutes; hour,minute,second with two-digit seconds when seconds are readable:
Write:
12,33
